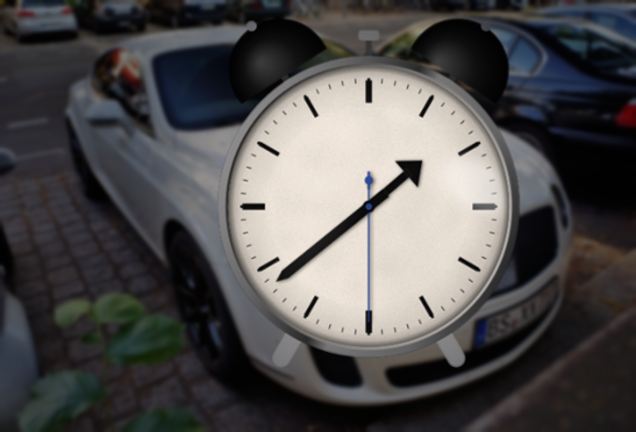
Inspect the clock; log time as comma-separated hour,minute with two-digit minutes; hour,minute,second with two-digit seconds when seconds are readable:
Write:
1,38,30
